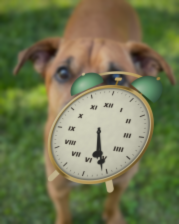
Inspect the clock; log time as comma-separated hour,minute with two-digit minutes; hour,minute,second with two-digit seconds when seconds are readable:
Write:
5,26
